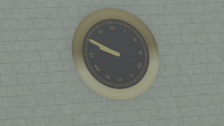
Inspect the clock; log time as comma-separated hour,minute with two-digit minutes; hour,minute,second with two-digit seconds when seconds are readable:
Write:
9,50
